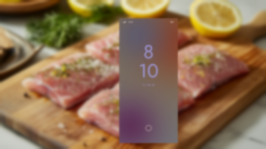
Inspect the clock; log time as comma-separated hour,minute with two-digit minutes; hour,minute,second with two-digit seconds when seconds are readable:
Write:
8,10
